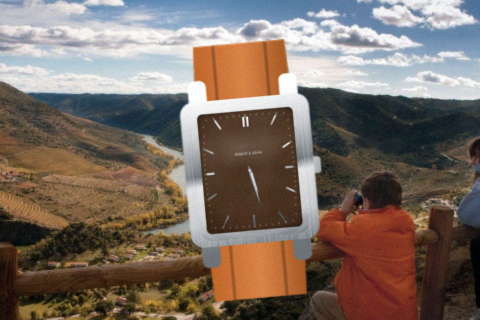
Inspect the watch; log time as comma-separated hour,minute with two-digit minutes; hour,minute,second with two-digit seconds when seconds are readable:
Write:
5,28
